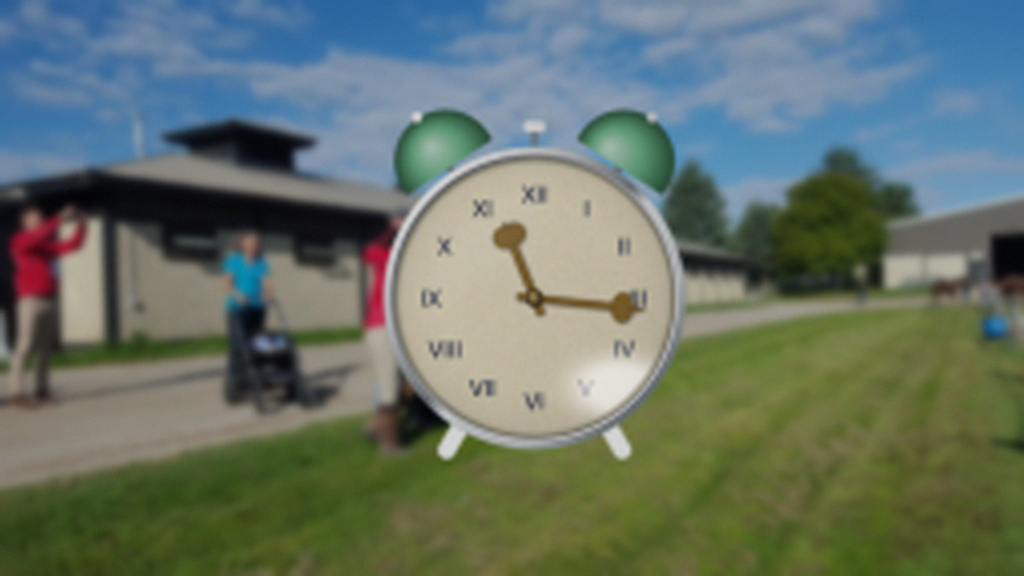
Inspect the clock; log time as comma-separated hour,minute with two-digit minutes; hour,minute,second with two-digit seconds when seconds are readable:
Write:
11,16
